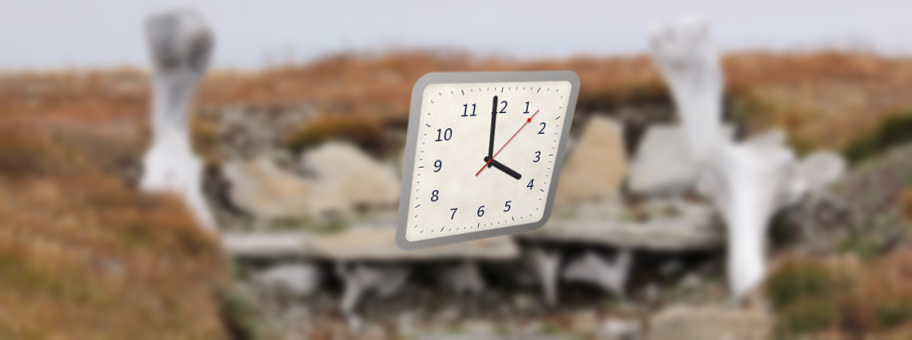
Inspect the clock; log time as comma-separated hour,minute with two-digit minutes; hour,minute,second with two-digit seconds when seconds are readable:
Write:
3,59,07
